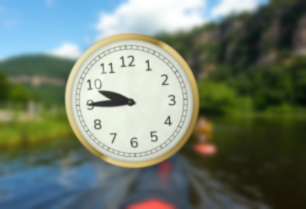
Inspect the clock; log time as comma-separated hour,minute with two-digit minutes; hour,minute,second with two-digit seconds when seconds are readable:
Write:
9,45
